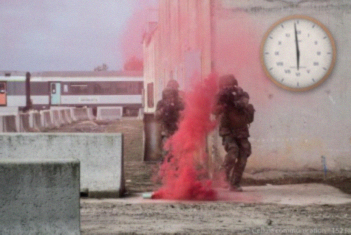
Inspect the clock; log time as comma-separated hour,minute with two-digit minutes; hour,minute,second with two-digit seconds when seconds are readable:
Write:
5,59
